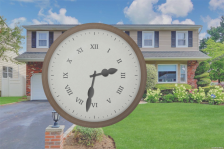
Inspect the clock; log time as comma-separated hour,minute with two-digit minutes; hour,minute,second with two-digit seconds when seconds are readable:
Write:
2,32
